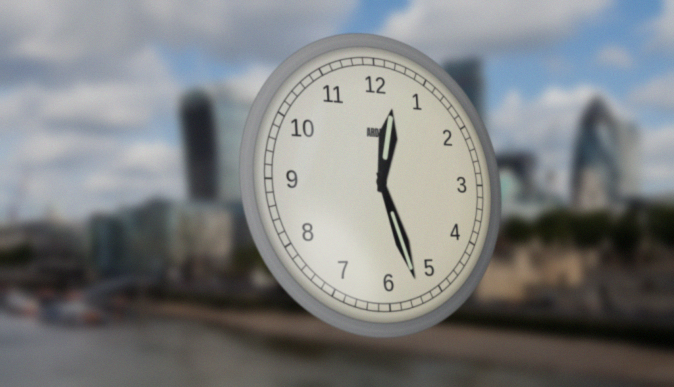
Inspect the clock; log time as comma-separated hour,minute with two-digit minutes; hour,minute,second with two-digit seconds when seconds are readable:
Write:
12,27
